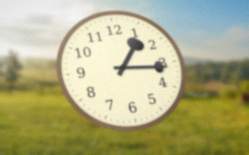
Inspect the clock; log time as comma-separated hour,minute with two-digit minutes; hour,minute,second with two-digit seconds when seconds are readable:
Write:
1,16
